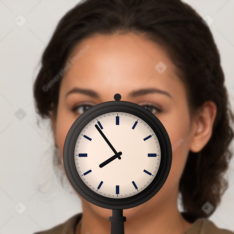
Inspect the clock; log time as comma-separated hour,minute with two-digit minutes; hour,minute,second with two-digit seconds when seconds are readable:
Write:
7,54
